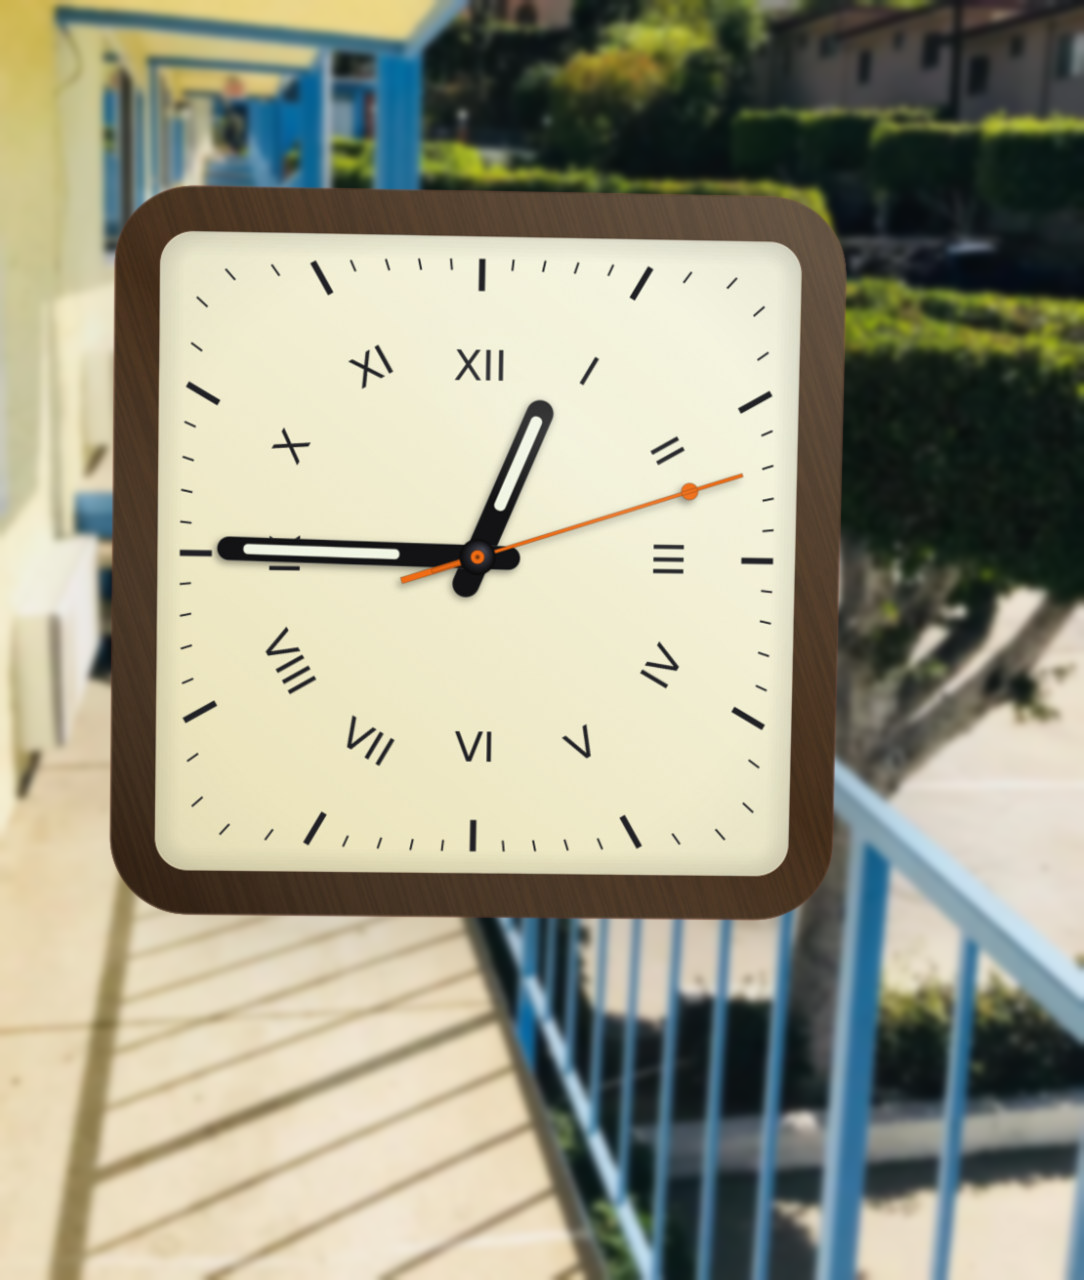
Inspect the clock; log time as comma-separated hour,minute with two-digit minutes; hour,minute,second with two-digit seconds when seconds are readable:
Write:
12,45,12
